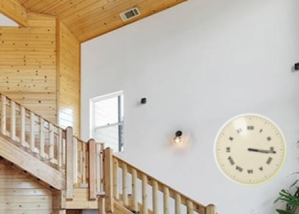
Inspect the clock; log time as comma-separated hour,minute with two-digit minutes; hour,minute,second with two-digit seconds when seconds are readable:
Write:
3,16
